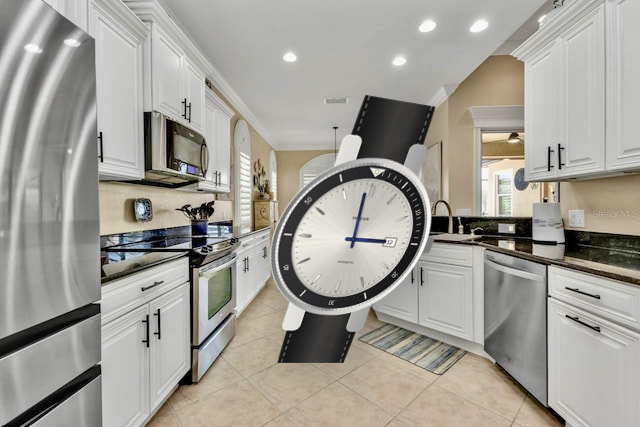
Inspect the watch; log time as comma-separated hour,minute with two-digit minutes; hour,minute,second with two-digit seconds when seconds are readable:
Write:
2,59
